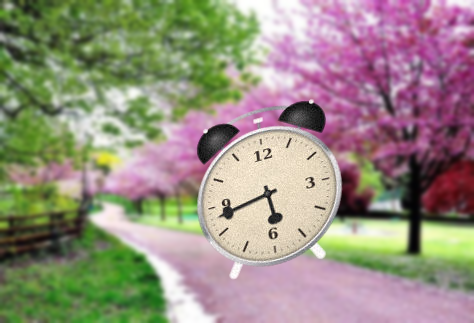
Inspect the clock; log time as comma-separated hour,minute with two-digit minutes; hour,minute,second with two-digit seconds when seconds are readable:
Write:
5,43
